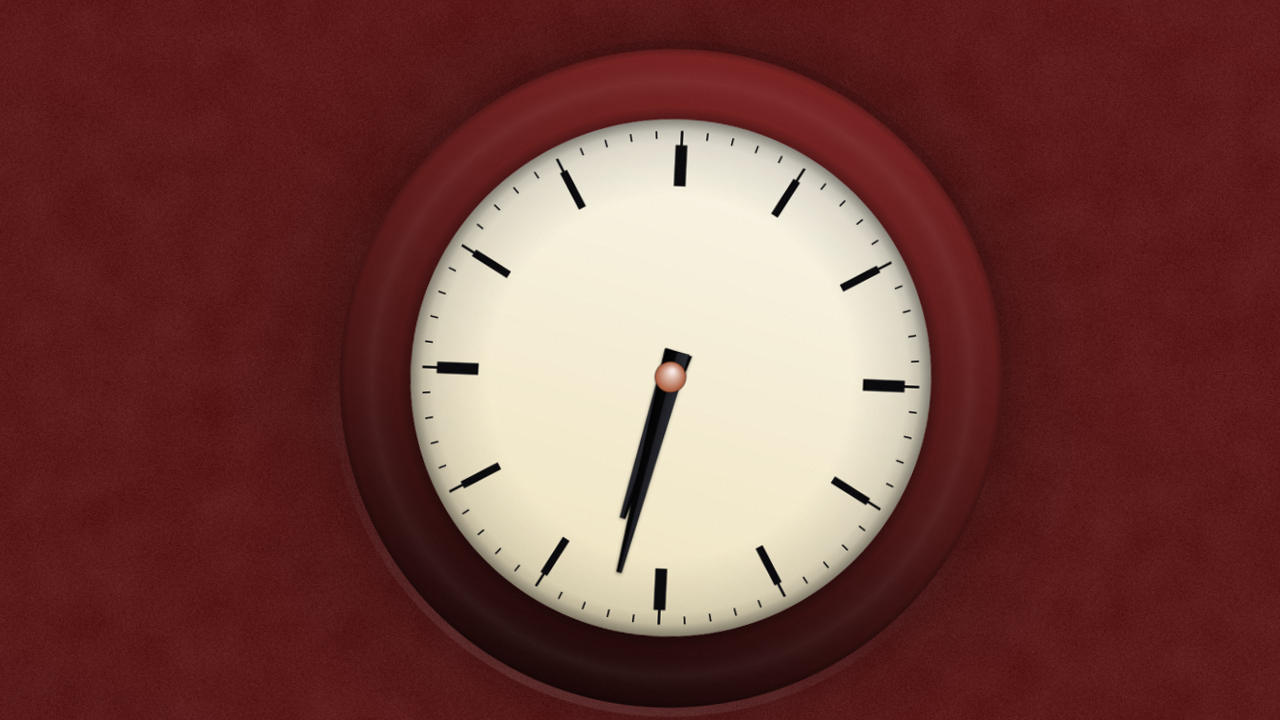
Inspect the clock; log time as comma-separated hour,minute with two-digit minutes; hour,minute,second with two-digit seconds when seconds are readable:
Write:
6,32
